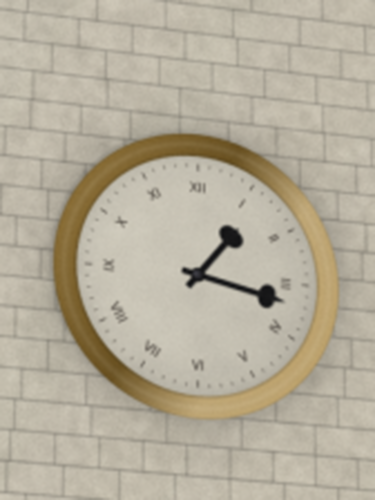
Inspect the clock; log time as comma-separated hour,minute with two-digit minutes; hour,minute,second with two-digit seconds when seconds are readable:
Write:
1,17
